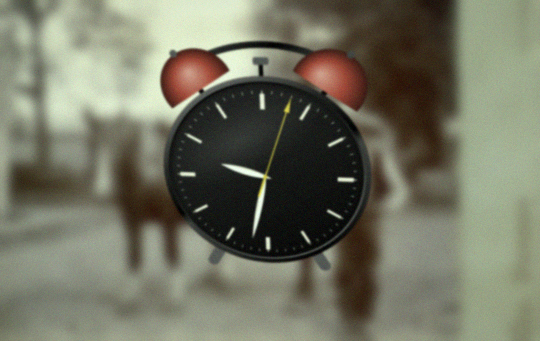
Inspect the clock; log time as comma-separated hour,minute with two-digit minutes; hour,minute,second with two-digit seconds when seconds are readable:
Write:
9,32,03
